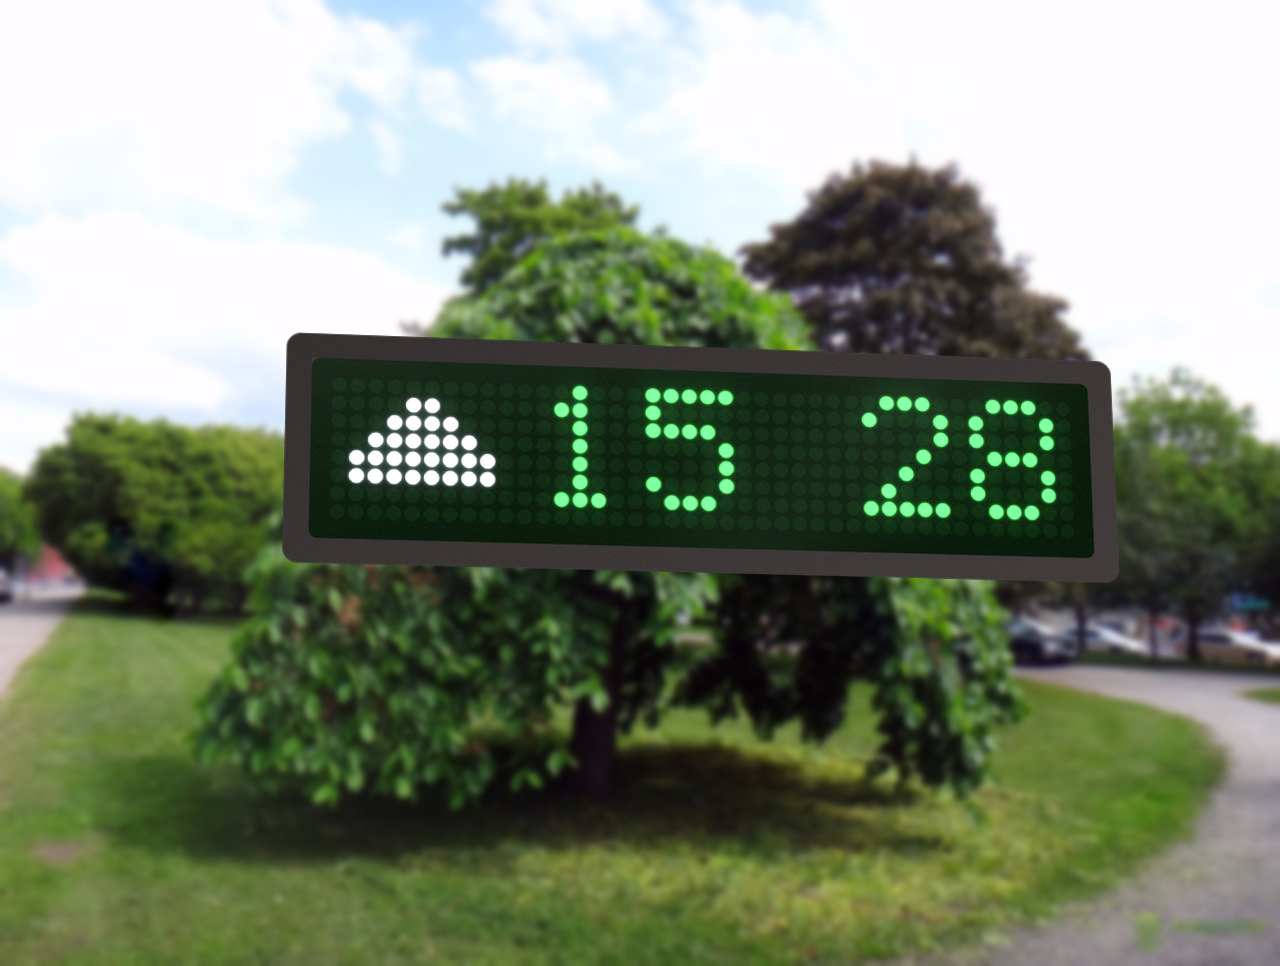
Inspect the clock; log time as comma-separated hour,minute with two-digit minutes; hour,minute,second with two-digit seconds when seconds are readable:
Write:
15,28
